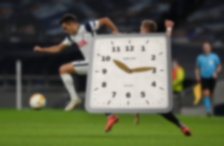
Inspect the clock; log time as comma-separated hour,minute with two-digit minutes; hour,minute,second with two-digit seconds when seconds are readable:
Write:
10,14
